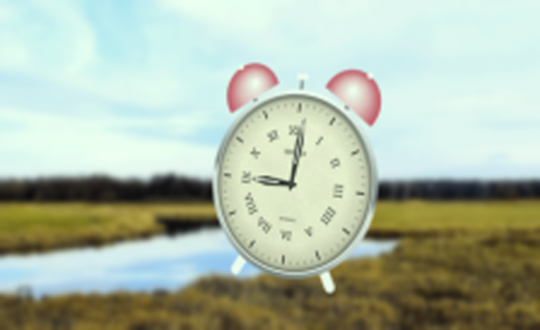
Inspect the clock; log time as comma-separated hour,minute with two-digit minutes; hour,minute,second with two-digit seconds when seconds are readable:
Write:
9,01
